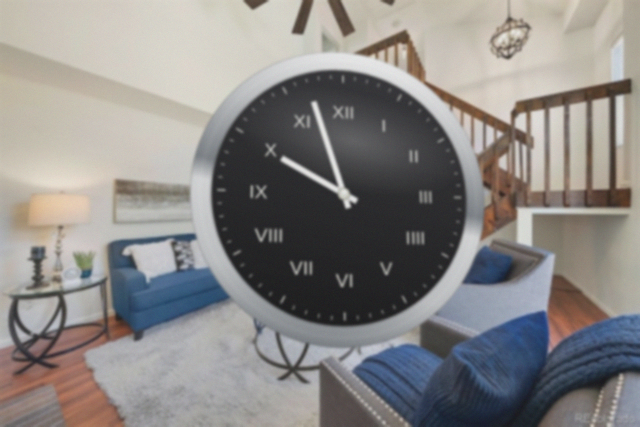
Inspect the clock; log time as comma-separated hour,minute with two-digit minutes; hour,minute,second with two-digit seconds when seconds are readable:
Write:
9,57
